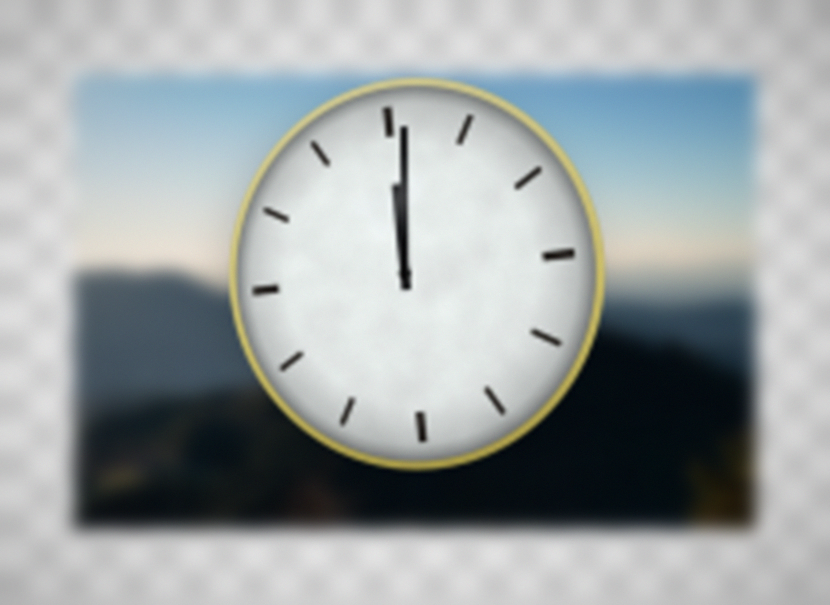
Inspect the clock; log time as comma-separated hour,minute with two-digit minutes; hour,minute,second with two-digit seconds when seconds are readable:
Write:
12,01
